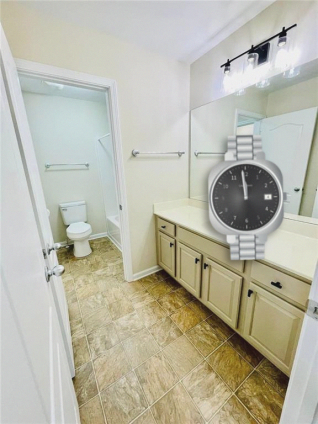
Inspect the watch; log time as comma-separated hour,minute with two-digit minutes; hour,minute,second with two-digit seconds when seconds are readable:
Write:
11,59
